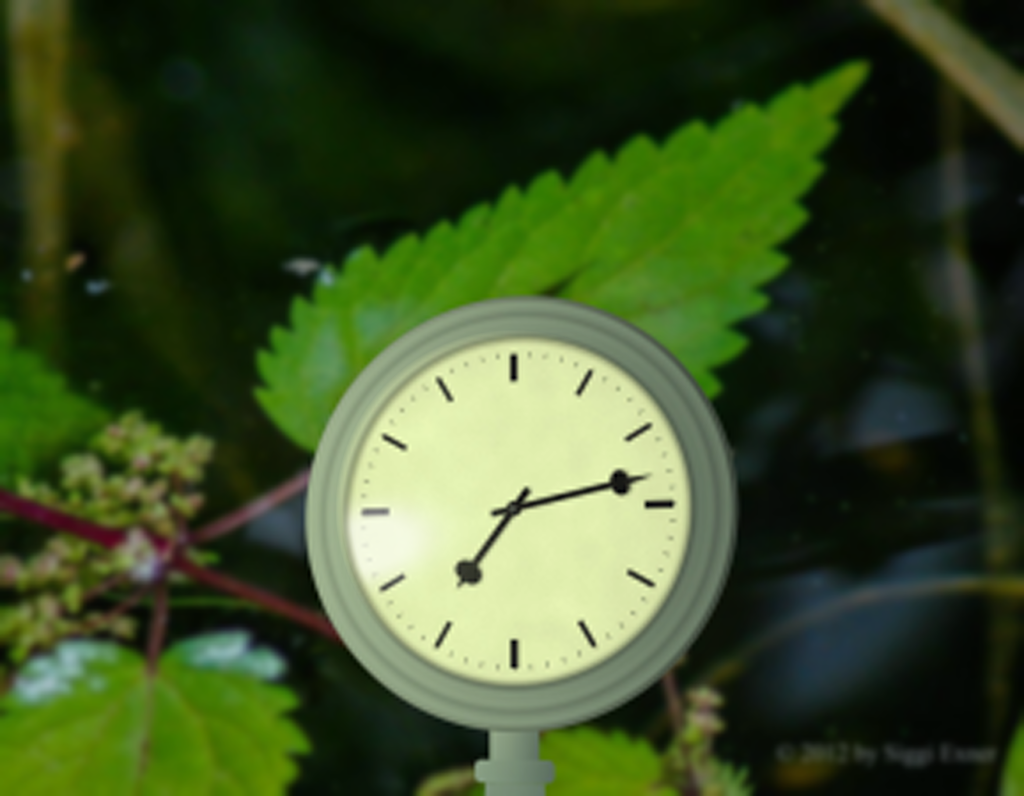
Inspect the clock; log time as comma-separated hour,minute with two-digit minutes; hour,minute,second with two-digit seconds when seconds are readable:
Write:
7,13
